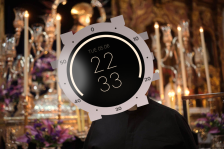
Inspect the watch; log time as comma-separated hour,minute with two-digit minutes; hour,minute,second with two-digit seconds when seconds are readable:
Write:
22,33
